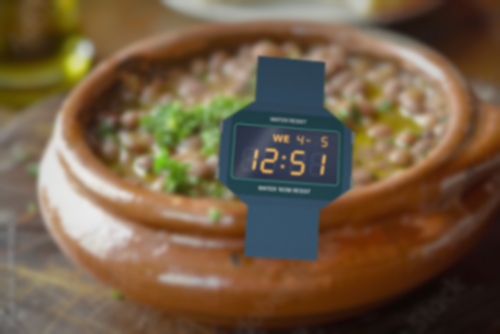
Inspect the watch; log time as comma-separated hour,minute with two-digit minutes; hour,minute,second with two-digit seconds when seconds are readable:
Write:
12,51
